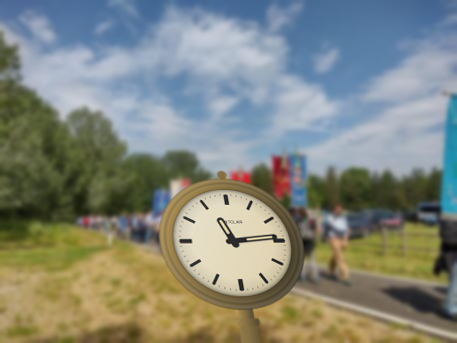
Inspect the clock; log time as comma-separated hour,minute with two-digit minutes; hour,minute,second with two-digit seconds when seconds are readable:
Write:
11,14
